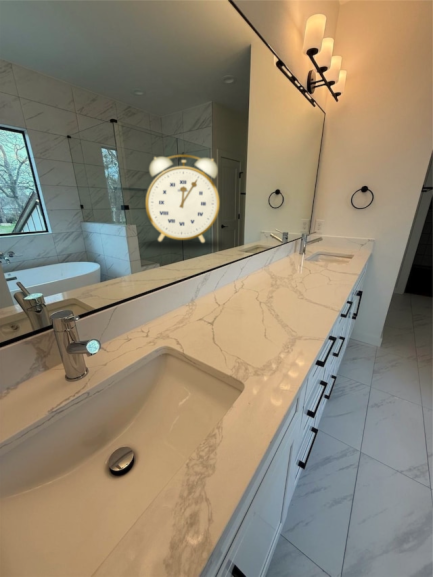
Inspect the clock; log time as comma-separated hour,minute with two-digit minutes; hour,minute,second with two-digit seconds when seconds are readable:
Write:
12,05
